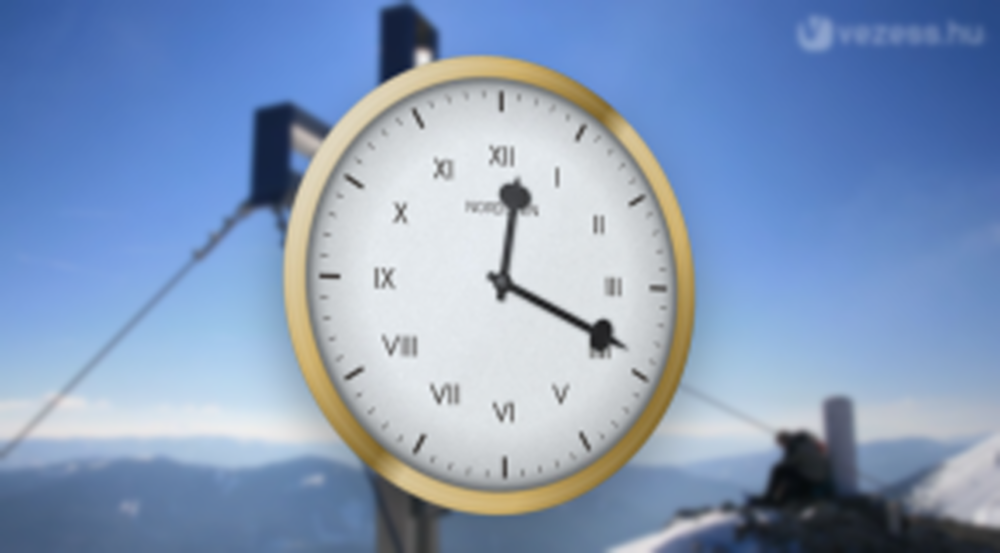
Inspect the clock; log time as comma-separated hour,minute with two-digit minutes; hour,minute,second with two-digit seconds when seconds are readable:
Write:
12,19
